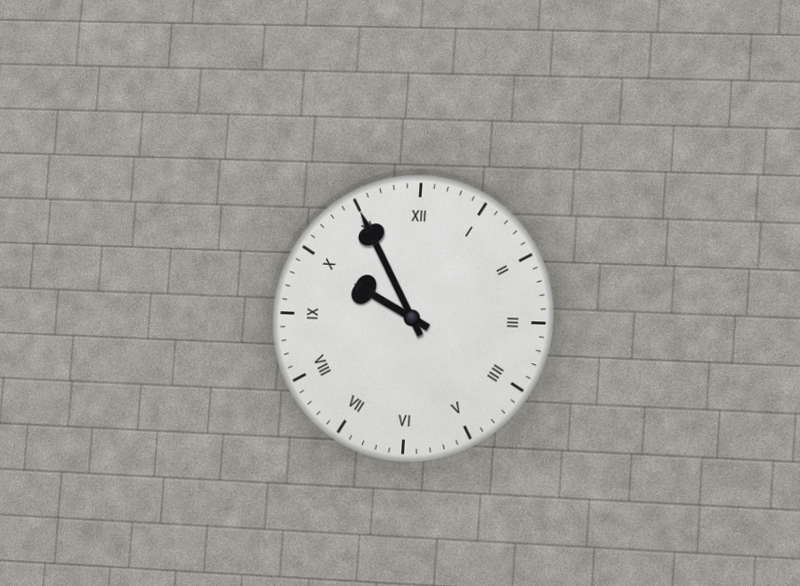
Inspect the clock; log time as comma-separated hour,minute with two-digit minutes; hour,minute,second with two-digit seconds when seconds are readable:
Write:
9,55
